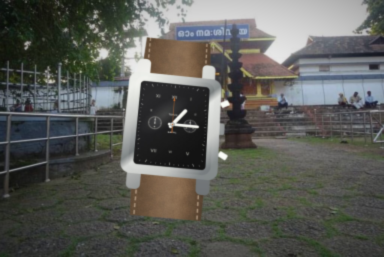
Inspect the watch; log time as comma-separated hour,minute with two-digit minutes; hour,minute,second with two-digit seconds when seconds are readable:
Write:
1,15
